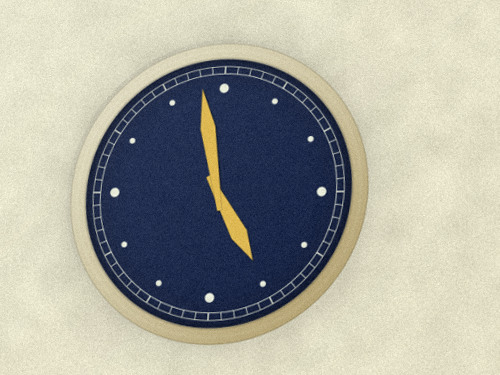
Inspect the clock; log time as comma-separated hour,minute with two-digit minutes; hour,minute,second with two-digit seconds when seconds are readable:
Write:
4,58
